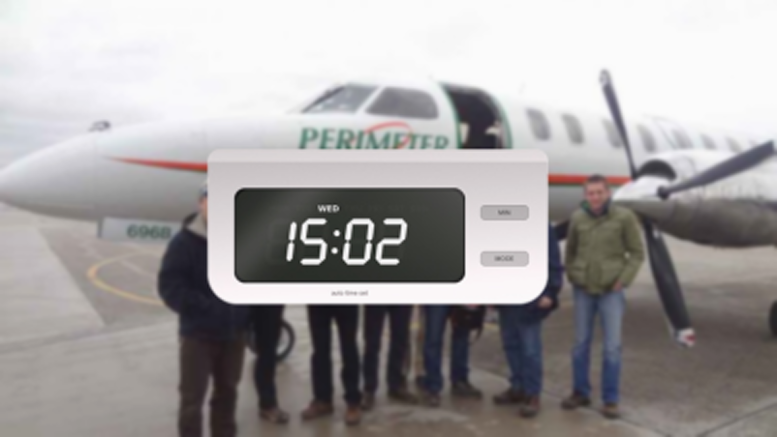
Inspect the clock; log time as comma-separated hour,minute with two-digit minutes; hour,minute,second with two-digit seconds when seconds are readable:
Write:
15,02
